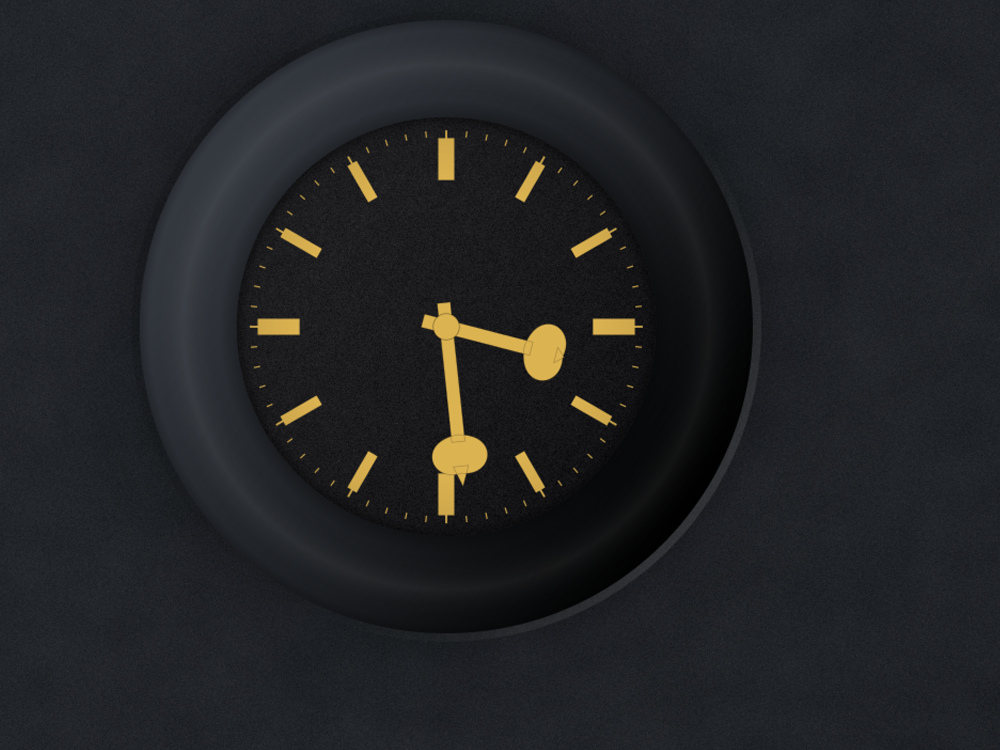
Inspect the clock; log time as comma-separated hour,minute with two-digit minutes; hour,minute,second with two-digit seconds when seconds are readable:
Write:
3,29
